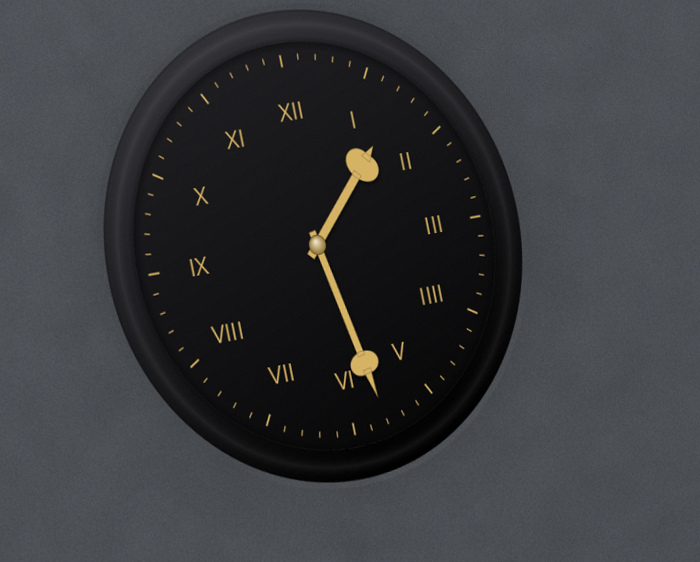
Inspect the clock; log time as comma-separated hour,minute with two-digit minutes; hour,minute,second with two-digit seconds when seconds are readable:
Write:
1,28
